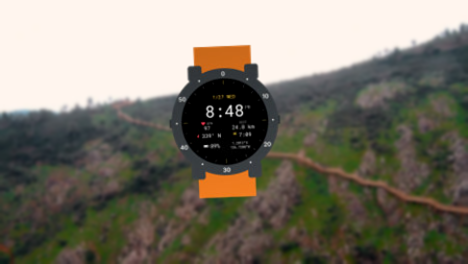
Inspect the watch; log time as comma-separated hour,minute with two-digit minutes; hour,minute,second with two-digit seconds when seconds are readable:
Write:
8,48
